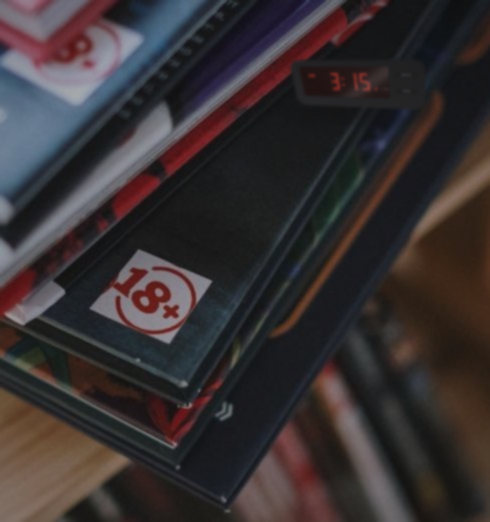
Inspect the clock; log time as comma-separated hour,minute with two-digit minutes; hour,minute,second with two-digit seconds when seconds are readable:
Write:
3,15
